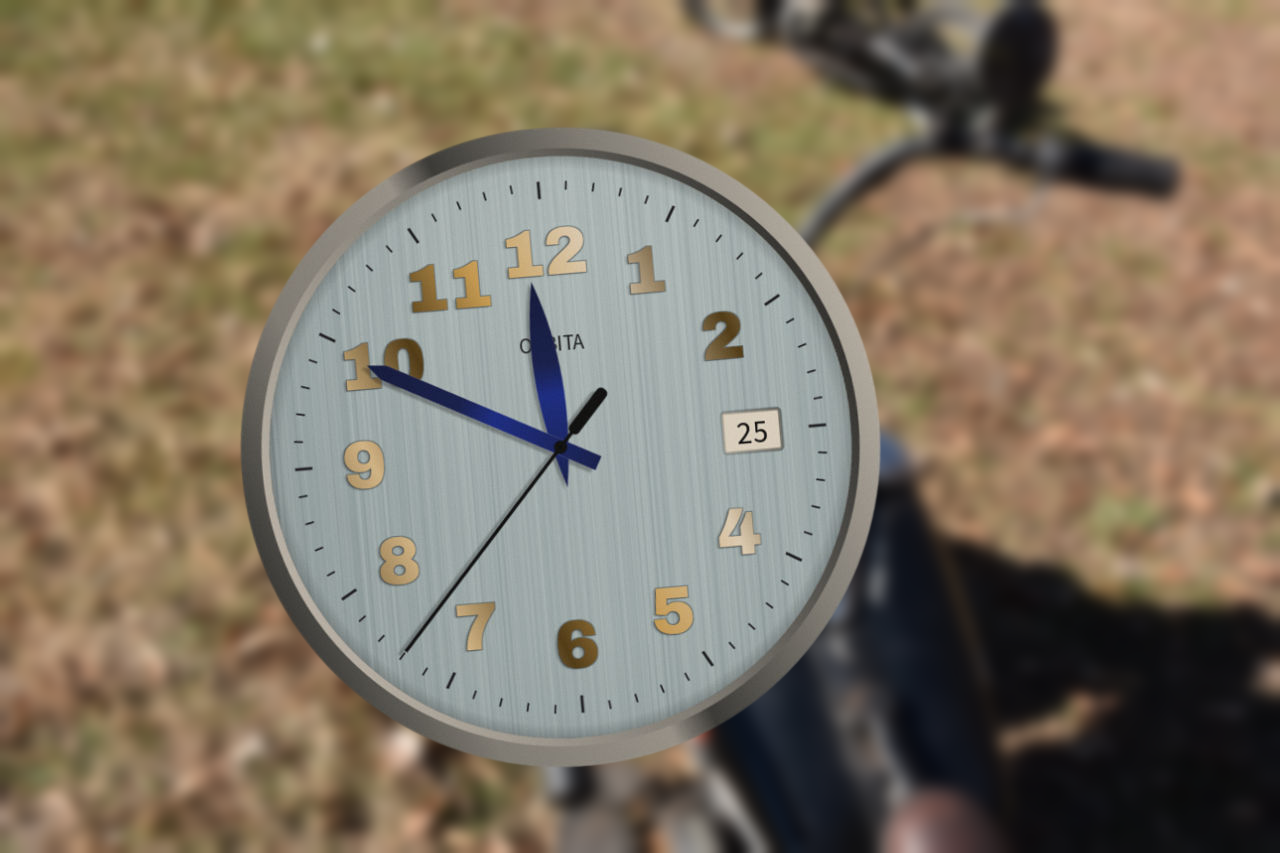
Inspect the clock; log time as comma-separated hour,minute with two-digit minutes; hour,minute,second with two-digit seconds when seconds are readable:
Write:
11,49,37
